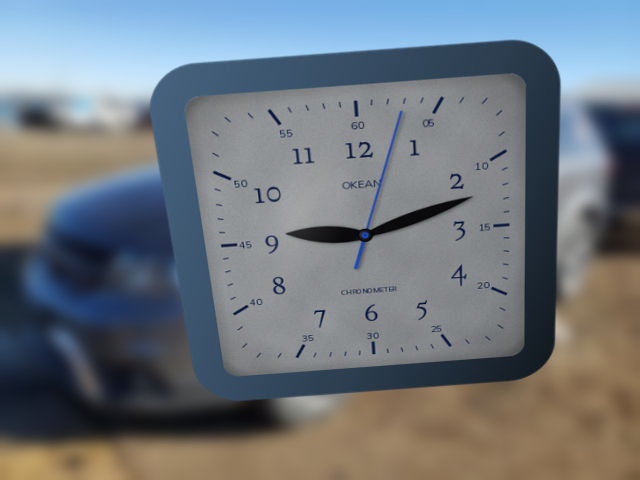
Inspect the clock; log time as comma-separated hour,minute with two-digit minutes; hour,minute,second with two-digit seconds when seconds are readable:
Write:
9,12,03
